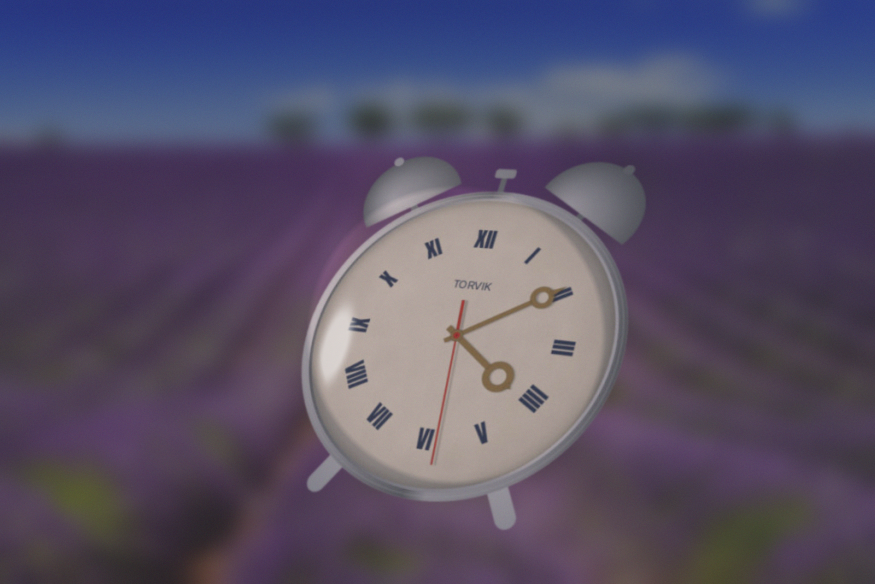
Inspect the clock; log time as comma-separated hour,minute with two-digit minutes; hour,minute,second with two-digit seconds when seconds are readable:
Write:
4,09,29
